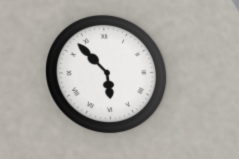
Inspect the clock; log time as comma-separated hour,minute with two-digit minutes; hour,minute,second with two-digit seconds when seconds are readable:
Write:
5,53
